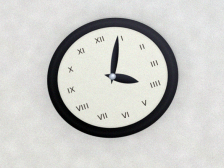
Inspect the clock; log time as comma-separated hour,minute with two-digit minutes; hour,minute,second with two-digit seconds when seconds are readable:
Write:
4,04
